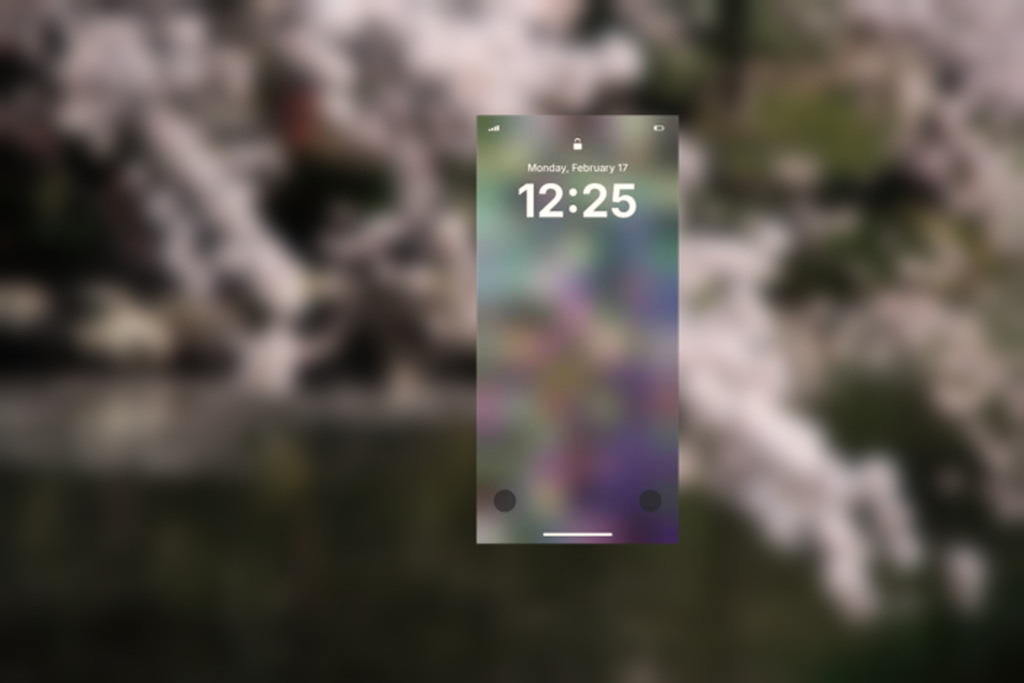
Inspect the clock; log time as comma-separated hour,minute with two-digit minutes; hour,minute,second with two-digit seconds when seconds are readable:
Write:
12,25
